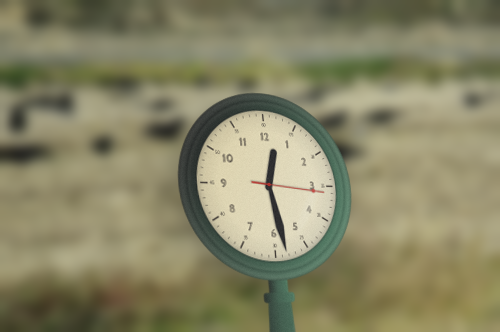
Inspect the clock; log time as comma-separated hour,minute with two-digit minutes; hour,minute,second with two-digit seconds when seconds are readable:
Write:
12,28,16
